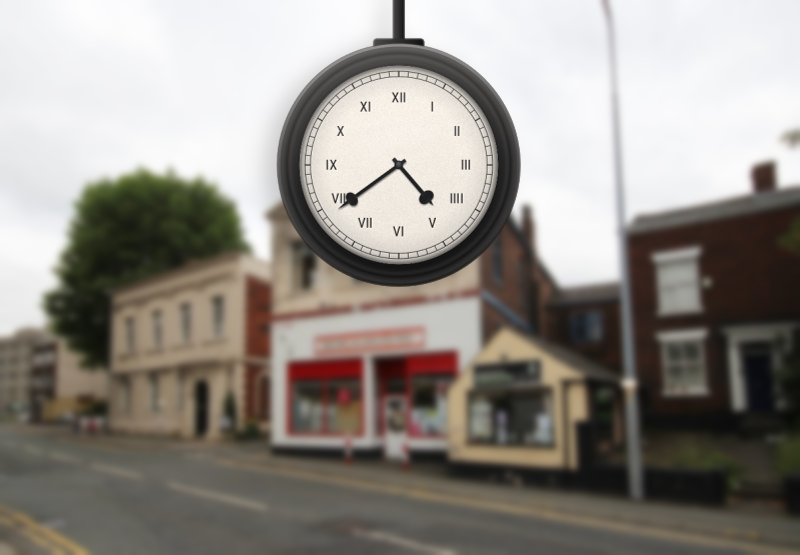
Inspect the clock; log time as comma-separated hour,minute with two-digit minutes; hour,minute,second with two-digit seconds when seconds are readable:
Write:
4,39
